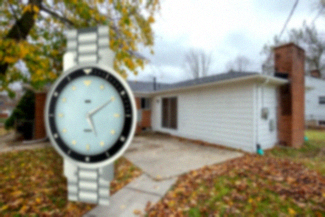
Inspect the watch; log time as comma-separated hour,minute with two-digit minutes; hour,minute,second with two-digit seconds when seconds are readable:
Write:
5,10
